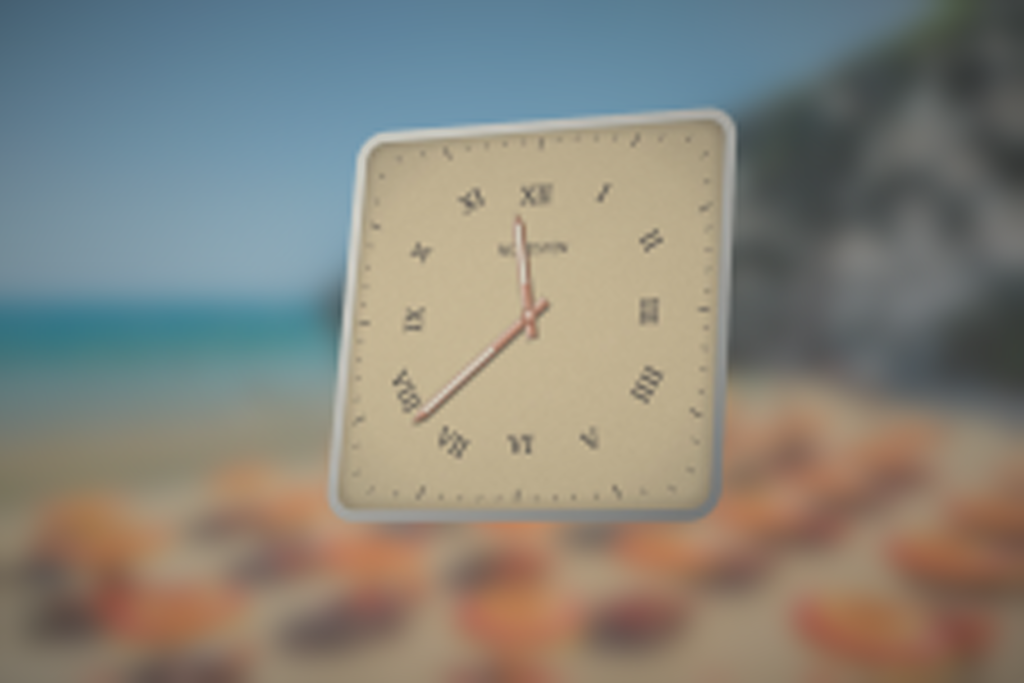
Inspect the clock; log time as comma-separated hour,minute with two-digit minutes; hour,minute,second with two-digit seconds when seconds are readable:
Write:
11,38
